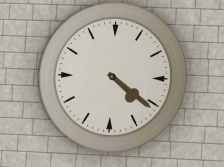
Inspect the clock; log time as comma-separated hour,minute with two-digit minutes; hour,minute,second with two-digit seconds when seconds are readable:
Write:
4,21
